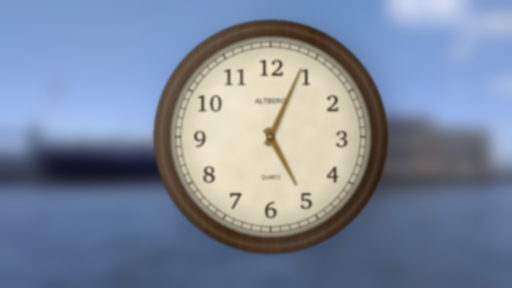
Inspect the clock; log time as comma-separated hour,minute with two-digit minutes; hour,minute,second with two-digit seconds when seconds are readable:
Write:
5,04
